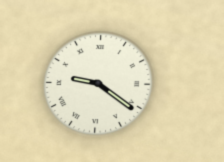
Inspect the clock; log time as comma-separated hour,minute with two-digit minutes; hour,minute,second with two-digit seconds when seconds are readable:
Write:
9,21
